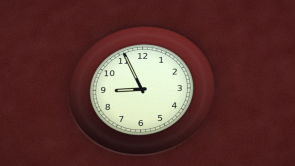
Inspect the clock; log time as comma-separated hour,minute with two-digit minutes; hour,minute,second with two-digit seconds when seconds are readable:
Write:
8,56
